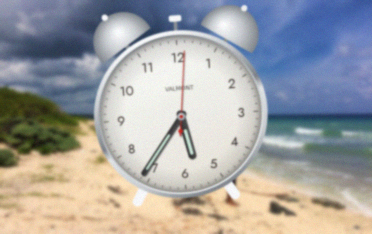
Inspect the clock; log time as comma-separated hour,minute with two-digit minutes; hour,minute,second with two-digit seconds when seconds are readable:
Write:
5,36,01
